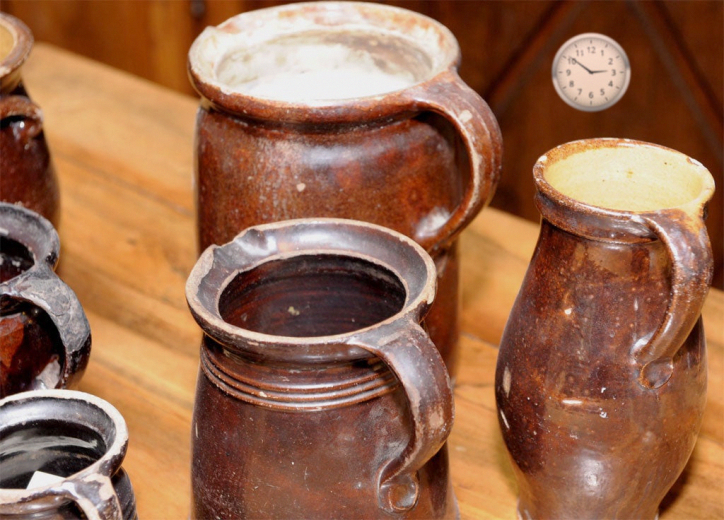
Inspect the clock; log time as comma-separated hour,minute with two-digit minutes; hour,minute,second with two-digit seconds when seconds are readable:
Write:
2,51
